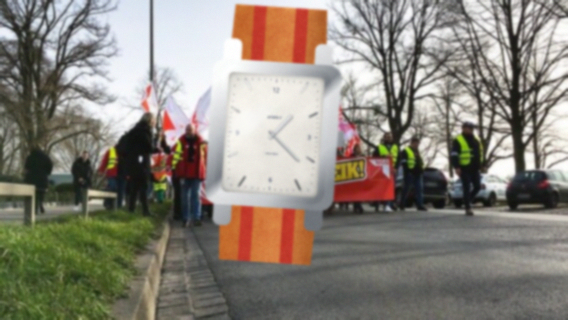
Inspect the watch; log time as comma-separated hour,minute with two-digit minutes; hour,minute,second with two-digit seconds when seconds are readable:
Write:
1,22
